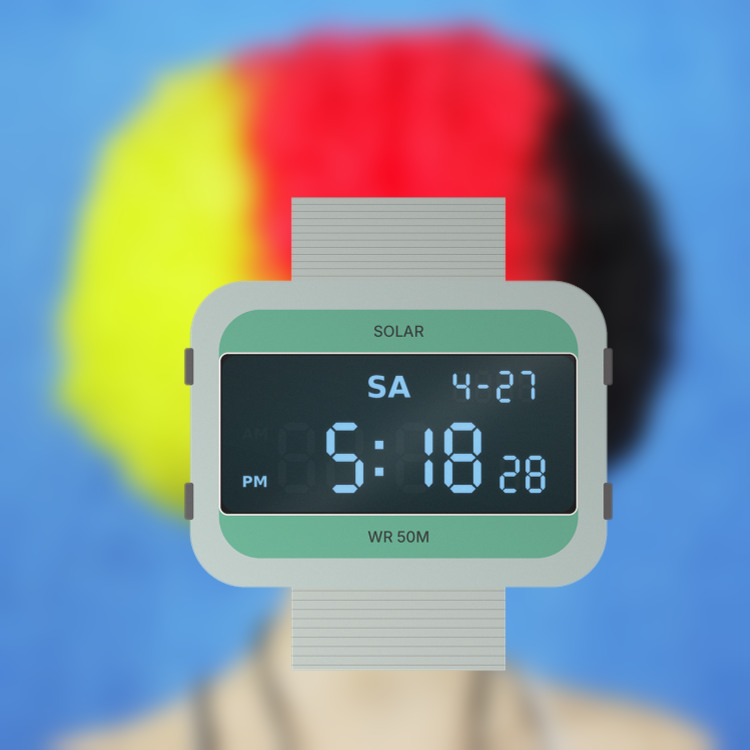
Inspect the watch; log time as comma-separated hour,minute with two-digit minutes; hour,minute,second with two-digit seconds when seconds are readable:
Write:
5,18,28
